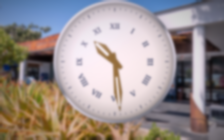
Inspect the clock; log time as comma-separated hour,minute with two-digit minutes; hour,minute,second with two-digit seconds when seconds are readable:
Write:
10,29
